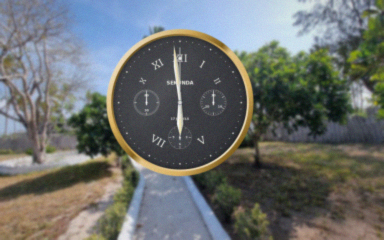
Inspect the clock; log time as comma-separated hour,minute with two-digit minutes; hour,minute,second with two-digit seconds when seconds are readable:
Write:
5,59
